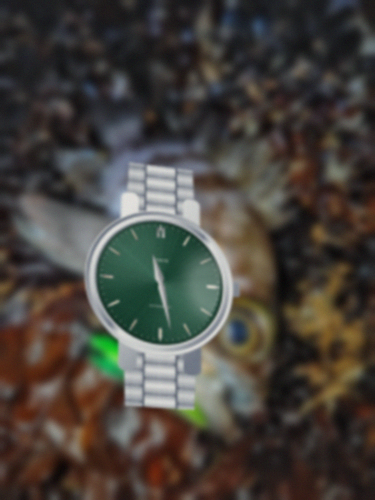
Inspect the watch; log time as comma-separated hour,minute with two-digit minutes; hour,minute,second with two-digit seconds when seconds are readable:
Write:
11,28
